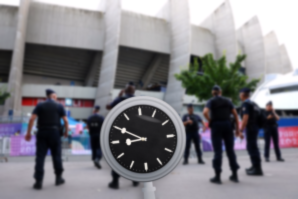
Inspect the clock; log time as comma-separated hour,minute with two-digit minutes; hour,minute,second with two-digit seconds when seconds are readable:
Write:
8,50
